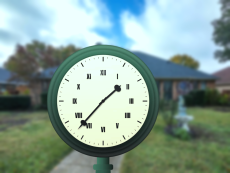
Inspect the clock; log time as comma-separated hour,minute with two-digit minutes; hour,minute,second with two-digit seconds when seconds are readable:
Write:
1,37
